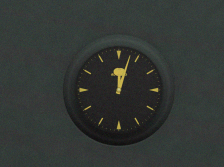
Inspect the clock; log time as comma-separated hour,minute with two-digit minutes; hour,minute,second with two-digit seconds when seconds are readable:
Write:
12,03
